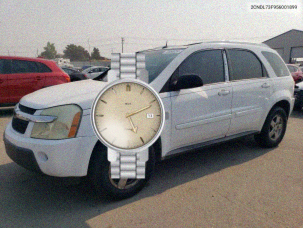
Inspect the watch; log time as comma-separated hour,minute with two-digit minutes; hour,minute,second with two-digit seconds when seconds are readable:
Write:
5,11
